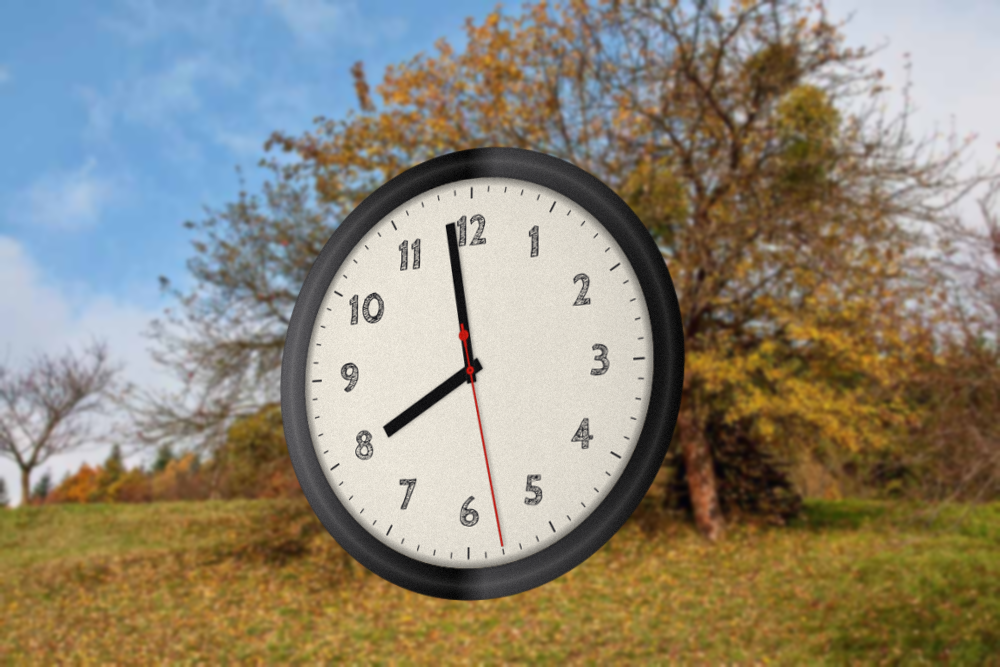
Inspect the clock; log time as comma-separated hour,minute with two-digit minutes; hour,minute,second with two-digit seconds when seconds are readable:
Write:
7,58,28
